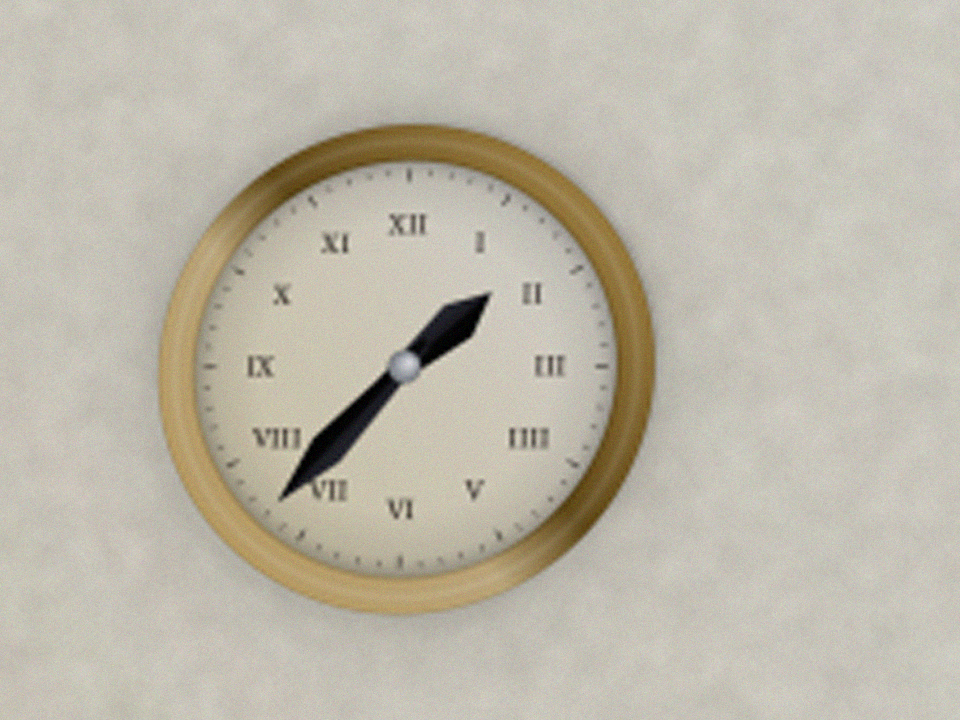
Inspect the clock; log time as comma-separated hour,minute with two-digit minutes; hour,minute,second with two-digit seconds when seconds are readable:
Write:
1,37
